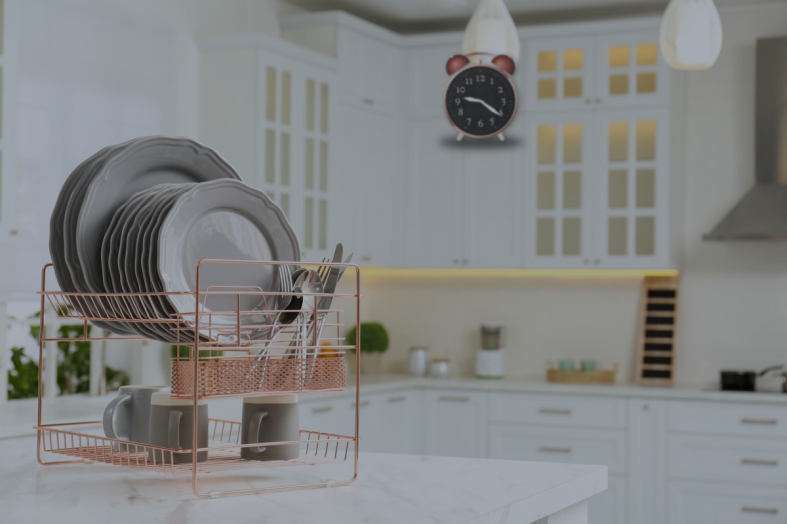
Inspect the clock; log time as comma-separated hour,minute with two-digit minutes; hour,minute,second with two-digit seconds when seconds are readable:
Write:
9,21
